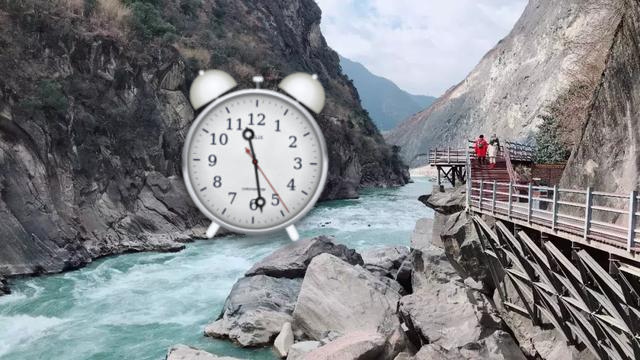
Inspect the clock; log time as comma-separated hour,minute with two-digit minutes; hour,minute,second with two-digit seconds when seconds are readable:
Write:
11,28,24
